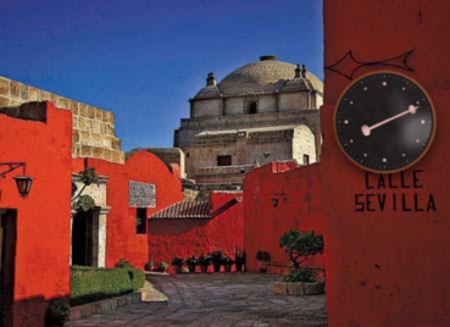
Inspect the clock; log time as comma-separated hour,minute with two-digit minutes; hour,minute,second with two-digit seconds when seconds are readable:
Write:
8,11
